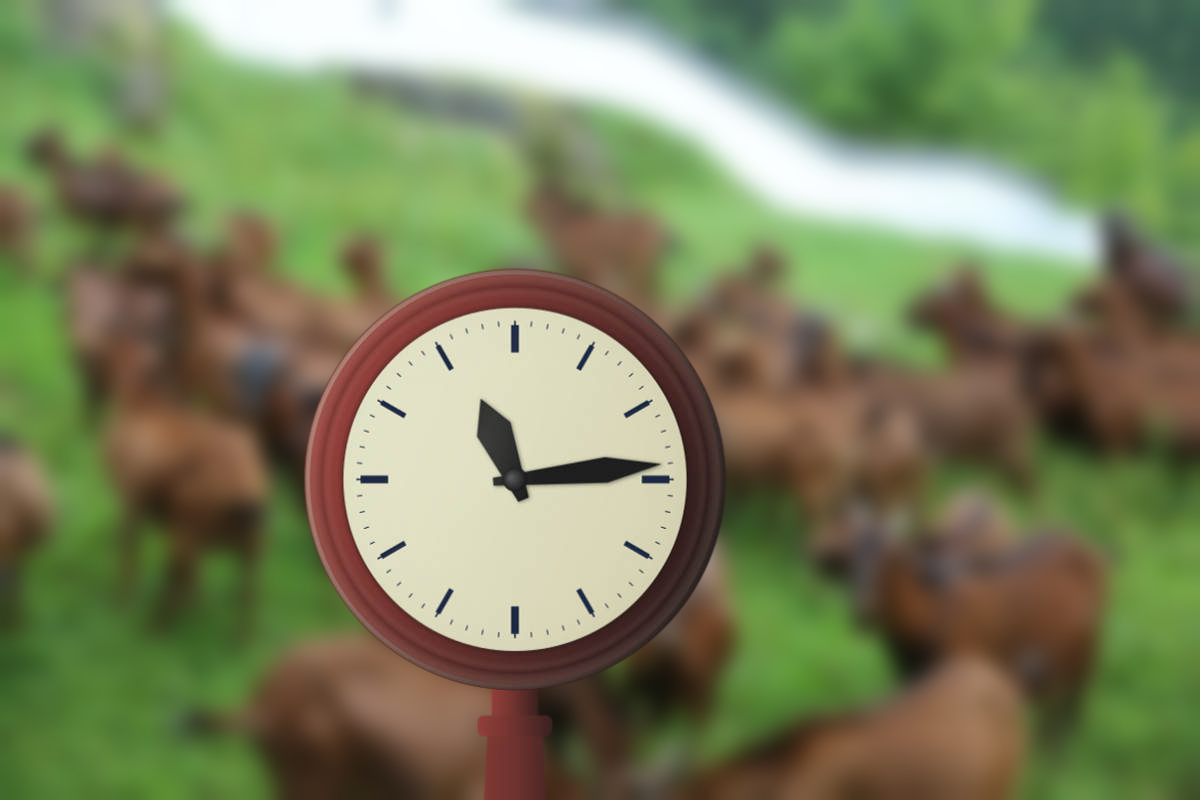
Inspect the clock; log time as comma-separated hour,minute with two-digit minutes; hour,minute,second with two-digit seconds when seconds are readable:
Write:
11,14
